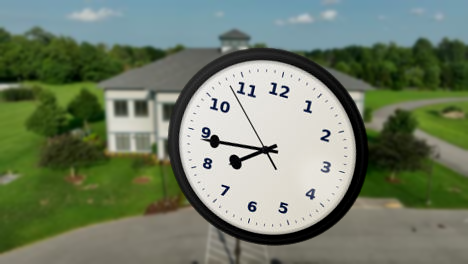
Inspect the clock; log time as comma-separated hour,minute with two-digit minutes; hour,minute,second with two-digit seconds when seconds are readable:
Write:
7,43,53
